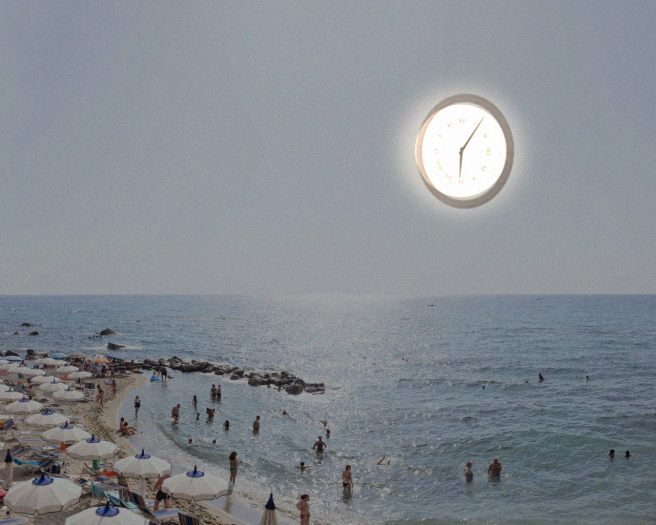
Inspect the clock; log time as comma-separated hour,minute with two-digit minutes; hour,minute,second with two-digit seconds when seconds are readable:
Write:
6,06
